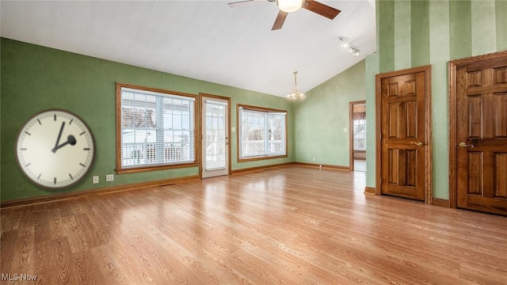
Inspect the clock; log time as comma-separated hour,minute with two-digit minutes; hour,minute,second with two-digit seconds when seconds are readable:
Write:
2,03
